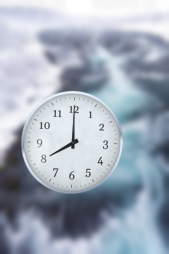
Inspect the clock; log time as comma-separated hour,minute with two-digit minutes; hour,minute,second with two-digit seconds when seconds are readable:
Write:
8,00
